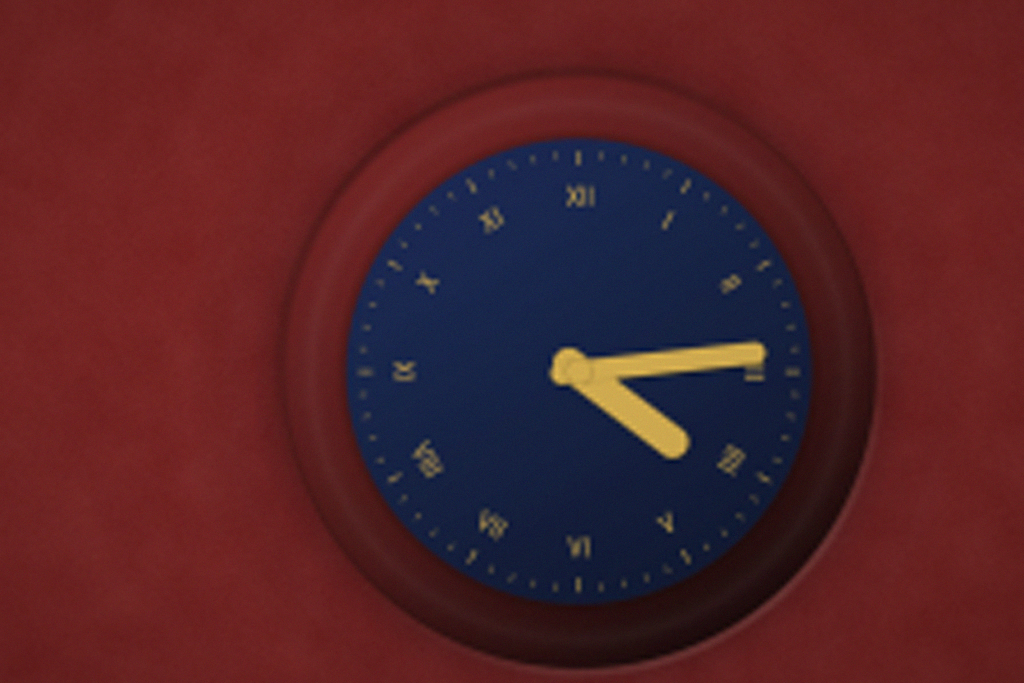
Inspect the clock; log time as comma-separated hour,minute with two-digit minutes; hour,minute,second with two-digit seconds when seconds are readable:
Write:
4,14
